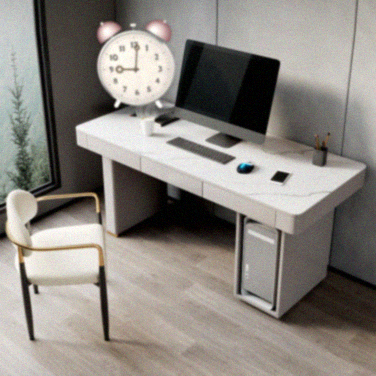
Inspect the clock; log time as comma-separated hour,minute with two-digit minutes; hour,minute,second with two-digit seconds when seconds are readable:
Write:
9,01
